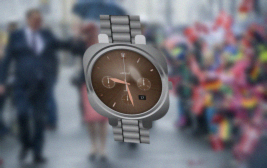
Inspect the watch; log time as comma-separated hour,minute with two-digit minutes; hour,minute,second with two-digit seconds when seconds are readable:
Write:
9,28
